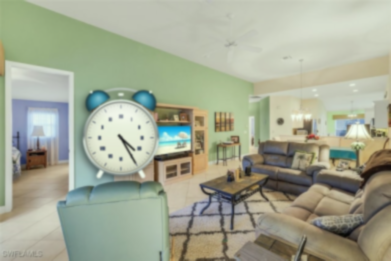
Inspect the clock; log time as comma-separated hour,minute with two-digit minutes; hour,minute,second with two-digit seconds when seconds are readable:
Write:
4,25
